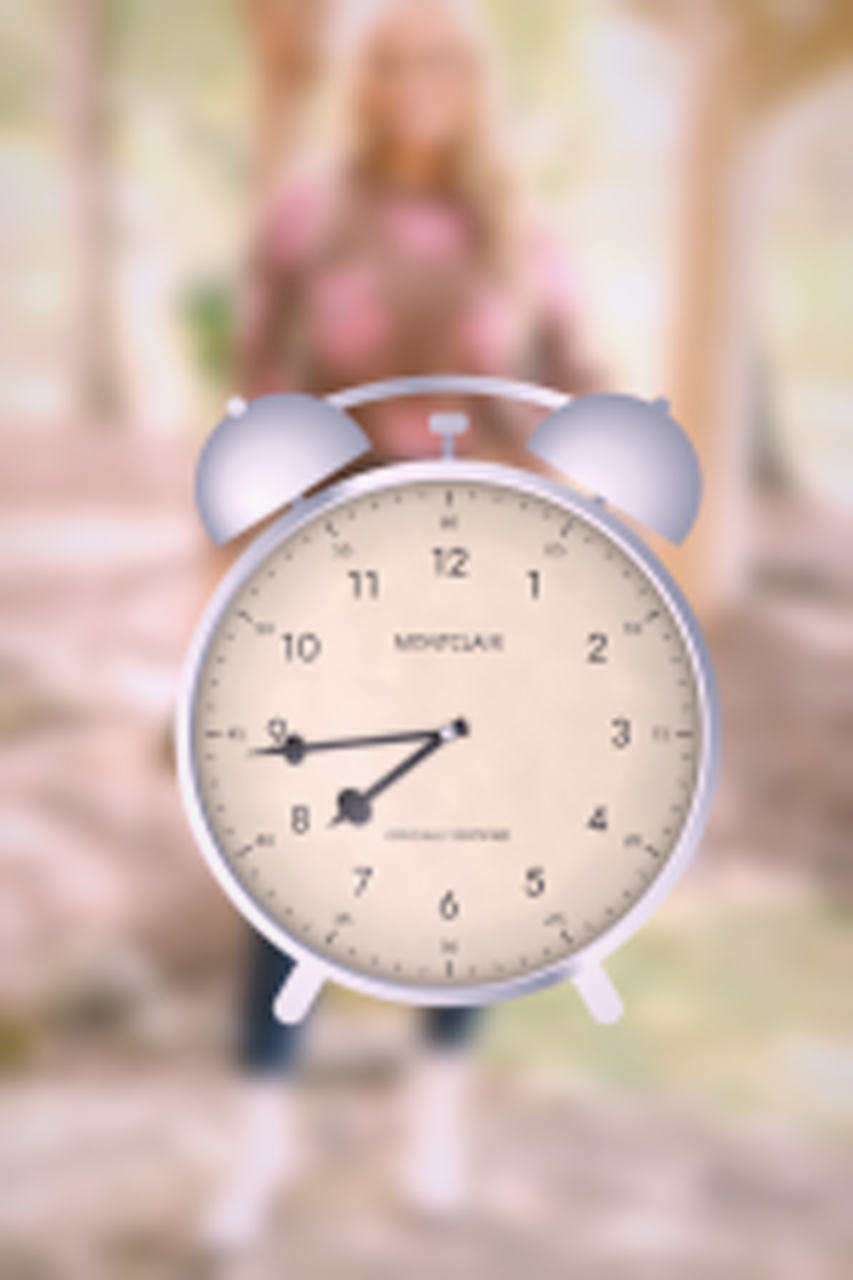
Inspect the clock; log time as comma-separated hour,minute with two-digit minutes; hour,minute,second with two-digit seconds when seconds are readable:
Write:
7,44
